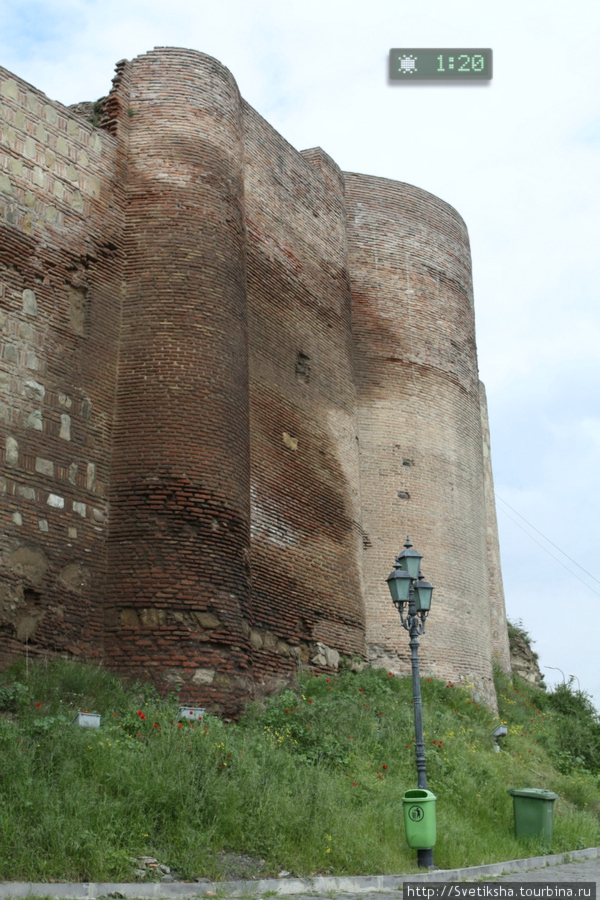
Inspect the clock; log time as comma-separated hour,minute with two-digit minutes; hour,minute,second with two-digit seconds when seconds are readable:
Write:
1,20
